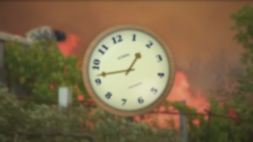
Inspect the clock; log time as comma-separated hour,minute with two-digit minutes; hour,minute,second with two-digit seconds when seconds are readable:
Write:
1,47
